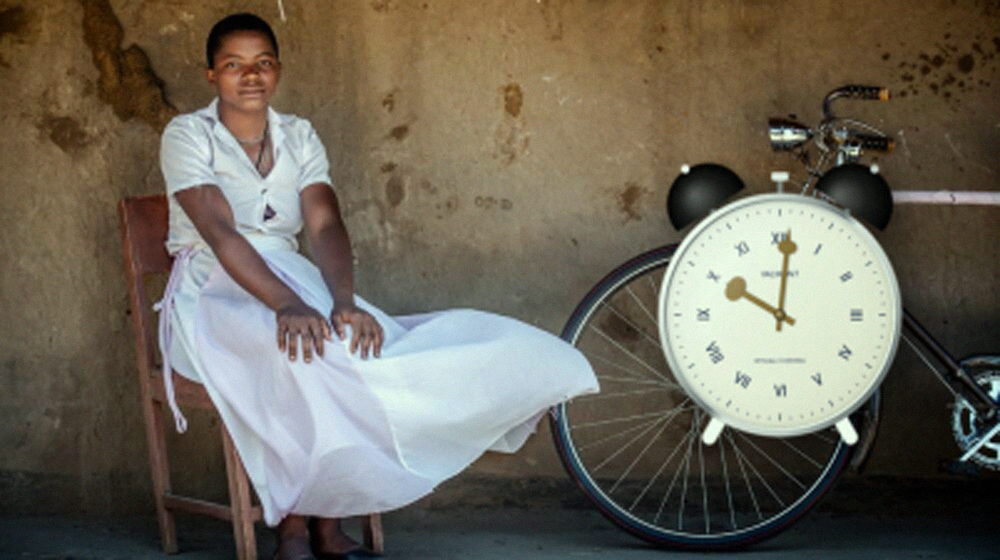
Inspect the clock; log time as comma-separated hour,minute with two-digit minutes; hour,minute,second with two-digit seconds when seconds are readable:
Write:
10,01
